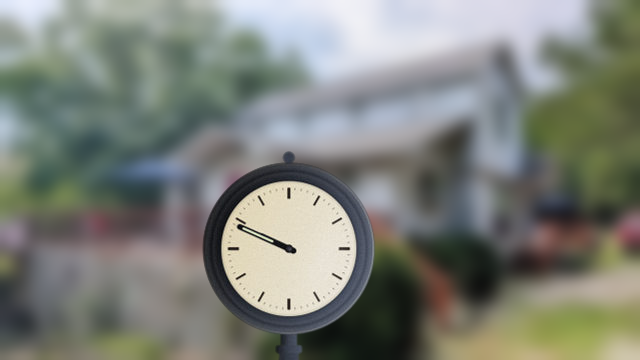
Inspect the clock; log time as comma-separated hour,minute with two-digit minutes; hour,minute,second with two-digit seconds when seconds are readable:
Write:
9,49
